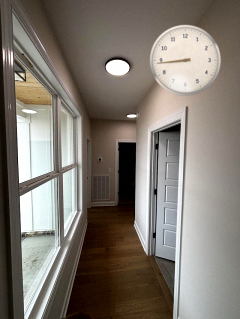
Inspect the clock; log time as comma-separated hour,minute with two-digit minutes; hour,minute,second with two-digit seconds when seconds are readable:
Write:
8,44
